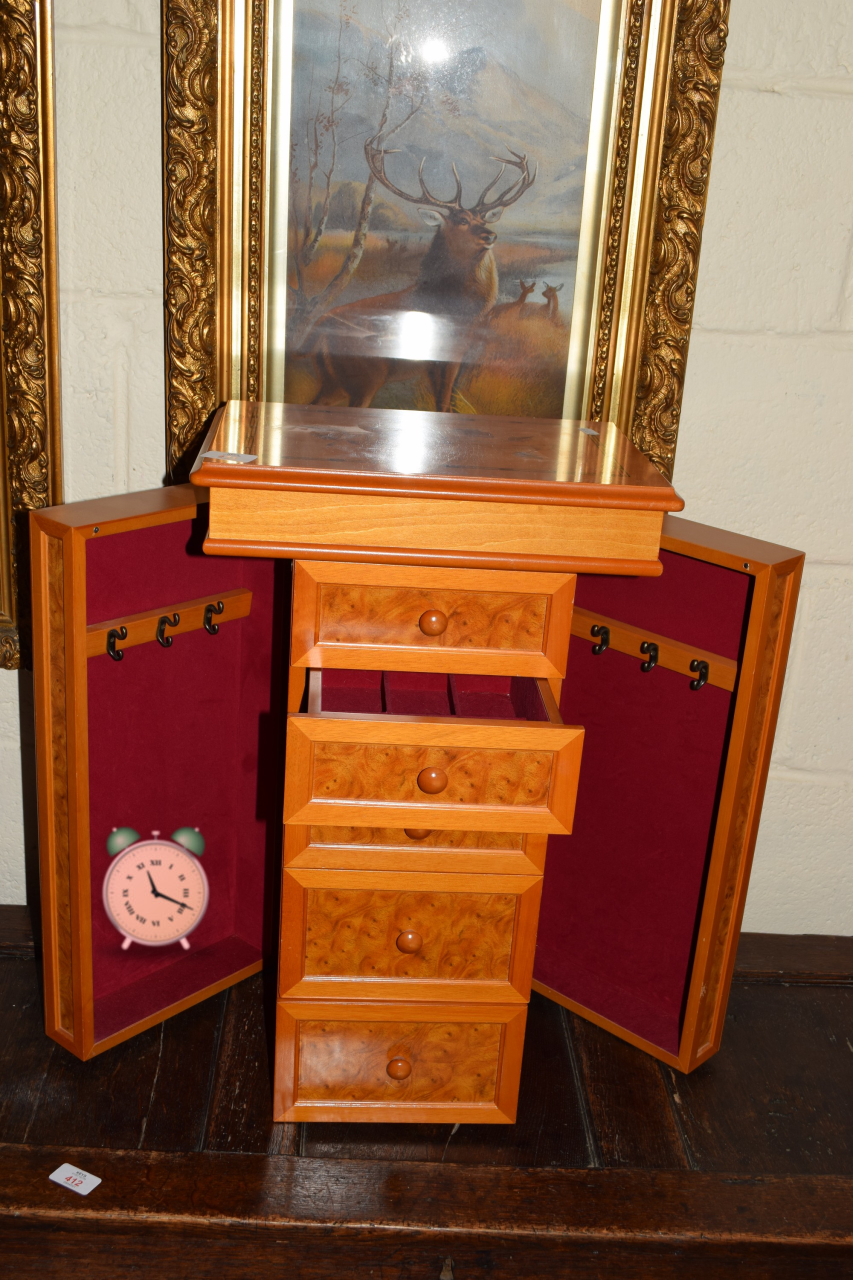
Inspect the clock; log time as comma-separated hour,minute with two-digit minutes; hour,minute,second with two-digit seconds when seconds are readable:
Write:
11,19
